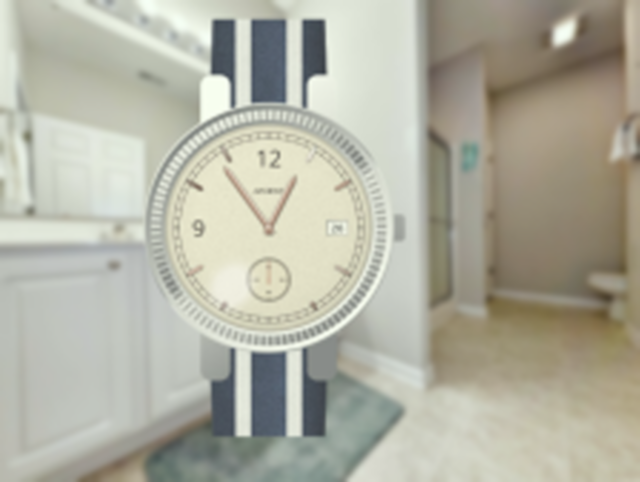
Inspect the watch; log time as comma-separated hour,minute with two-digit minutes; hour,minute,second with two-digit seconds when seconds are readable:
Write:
12,54
